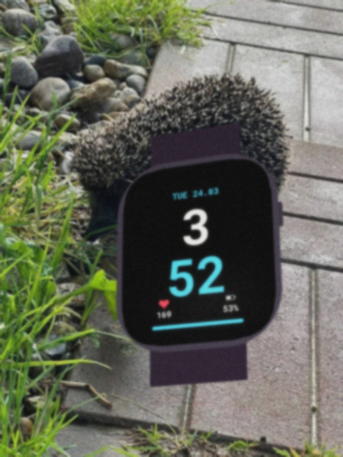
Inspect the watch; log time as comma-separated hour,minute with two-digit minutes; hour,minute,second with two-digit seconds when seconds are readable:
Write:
3,52
